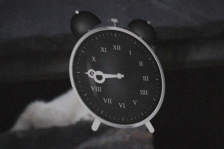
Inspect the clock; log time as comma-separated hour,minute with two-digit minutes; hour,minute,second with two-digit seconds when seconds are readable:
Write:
8,45
